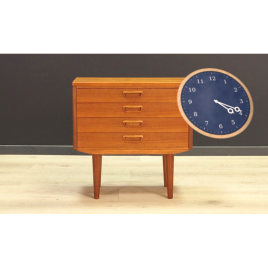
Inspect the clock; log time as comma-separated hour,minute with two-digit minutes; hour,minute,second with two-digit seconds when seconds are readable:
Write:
4,19
